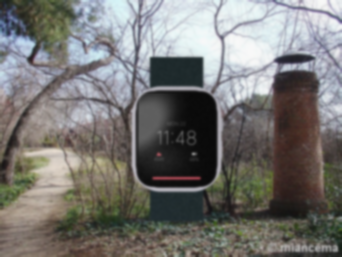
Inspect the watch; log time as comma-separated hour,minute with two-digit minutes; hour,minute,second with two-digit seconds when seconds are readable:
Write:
11,48
